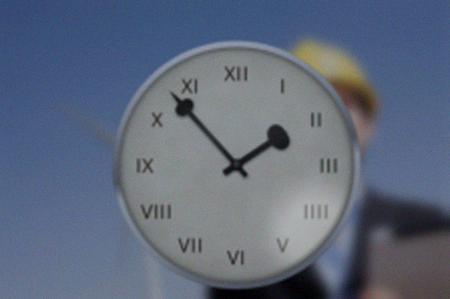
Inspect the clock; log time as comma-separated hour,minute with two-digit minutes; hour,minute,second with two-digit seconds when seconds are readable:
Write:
1,53
